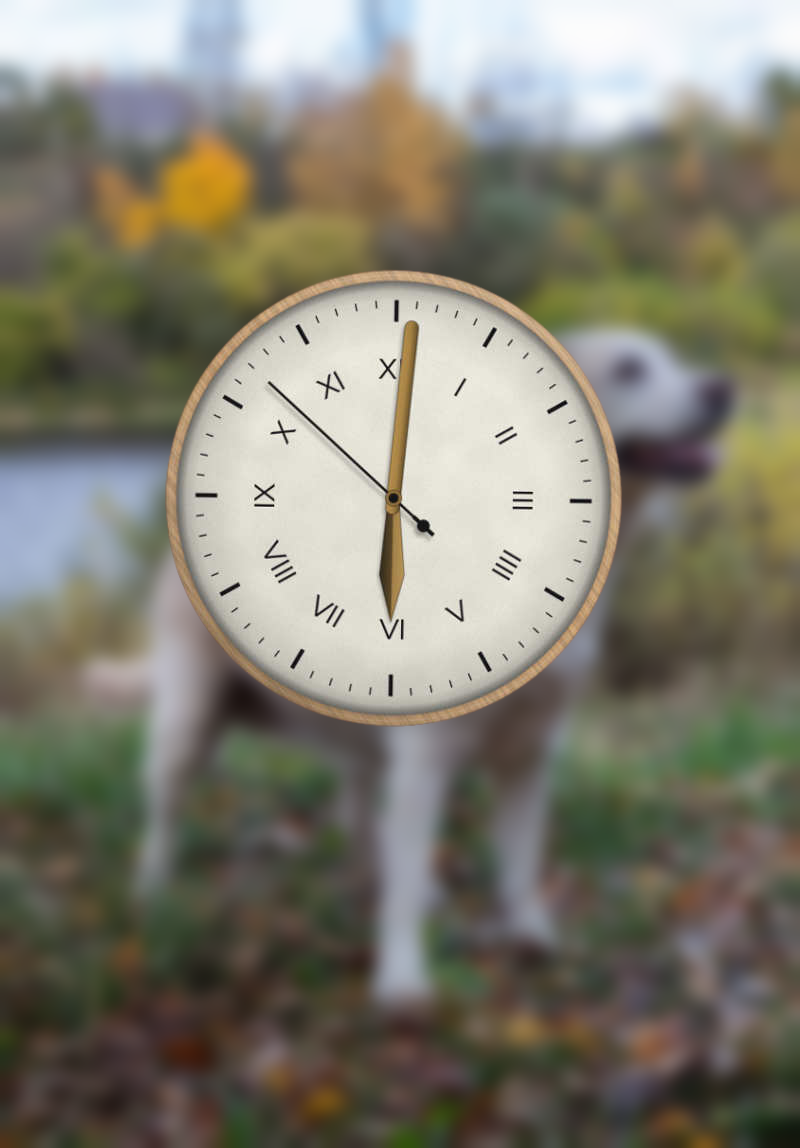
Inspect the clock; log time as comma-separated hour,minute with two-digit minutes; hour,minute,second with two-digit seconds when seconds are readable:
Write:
6,00,52
